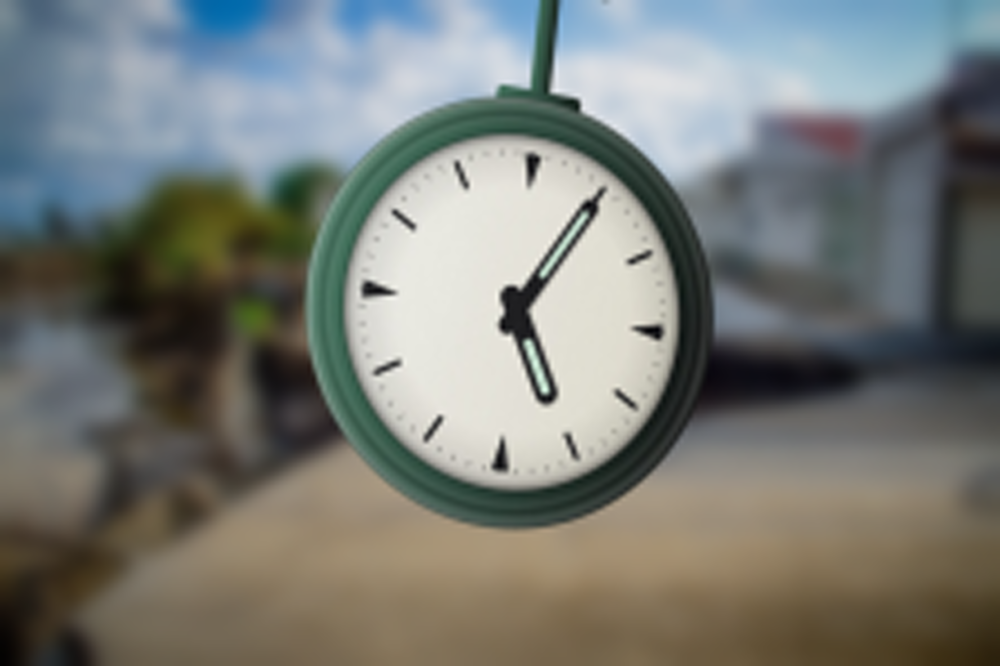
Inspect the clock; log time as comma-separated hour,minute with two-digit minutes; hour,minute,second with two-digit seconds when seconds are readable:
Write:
5,05
